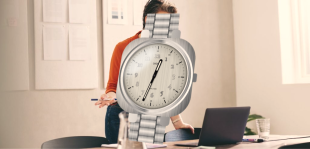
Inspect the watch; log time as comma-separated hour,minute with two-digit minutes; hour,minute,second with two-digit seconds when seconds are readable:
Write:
12,33
